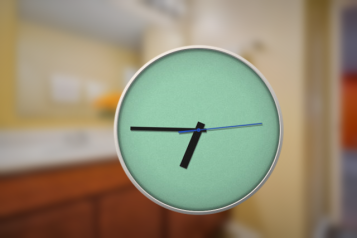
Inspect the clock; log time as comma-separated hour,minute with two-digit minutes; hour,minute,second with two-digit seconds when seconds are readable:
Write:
6,45,14
